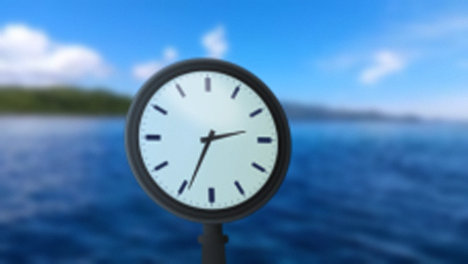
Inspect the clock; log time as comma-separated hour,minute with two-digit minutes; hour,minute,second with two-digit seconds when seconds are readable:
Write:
2,34
